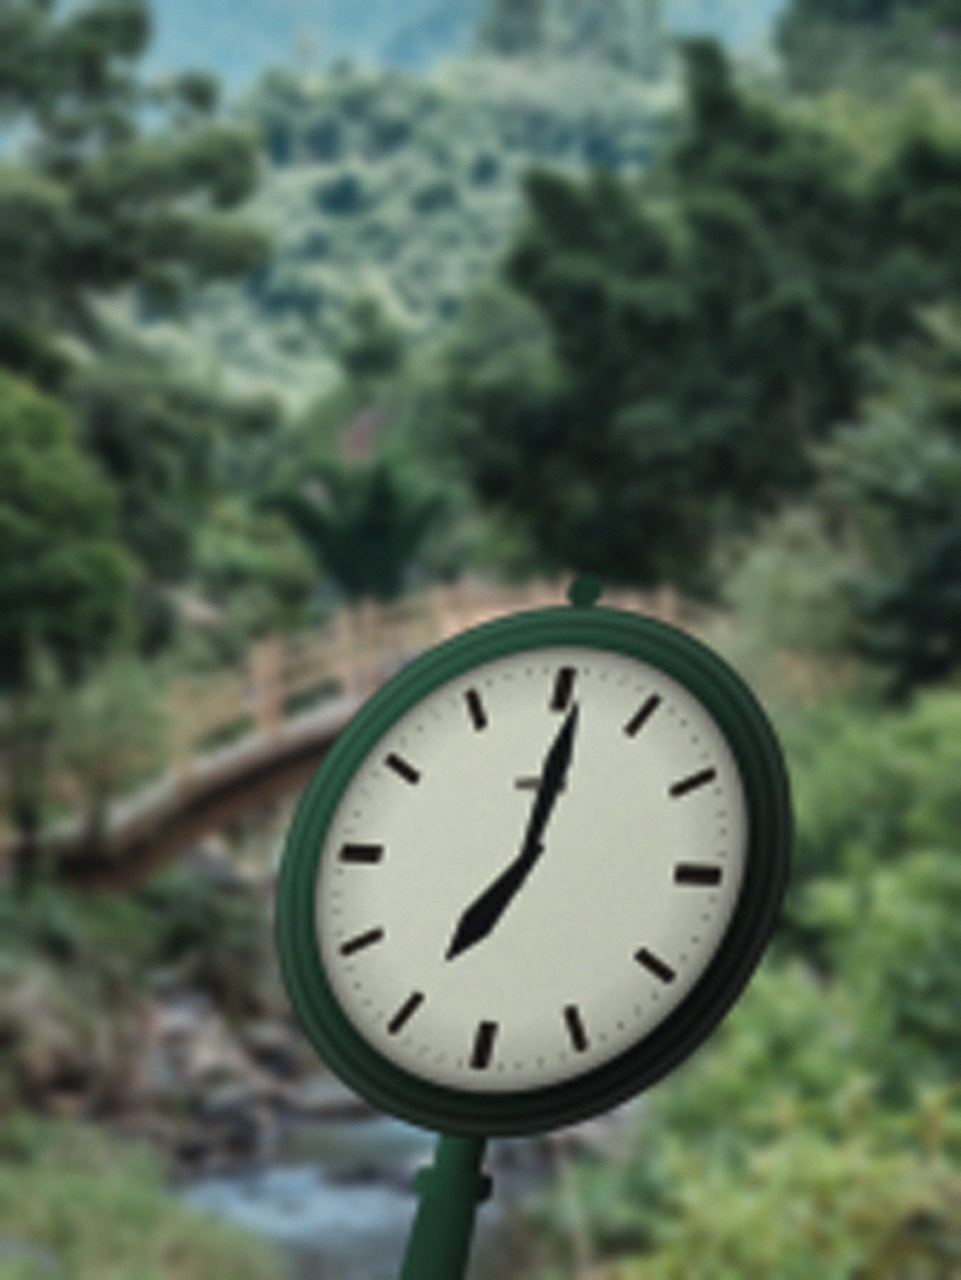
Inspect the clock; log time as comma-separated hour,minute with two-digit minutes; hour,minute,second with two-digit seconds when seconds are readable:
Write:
7,01
